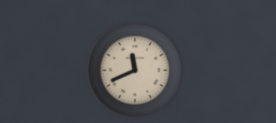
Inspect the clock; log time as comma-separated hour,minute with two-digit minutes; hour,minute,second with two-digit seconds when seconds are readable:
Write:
11,41
